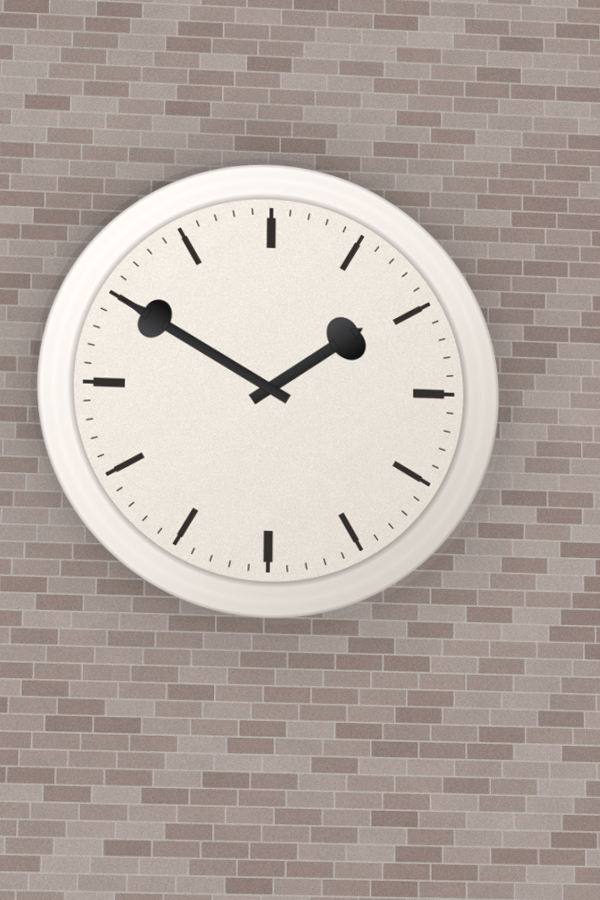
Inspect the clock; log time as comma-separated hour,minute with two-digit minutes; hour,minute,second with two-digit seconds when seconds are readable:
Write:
1,50
